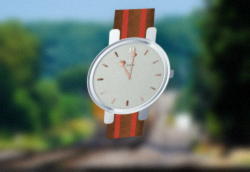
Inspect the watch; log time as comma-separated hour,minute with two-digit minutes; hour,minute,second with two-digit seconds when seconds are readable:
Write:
11,01
